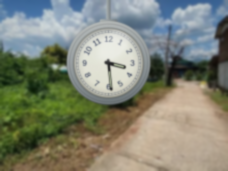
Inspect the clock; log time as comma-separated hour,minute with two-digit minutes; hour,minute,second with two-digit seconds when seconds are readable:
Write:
3,29
